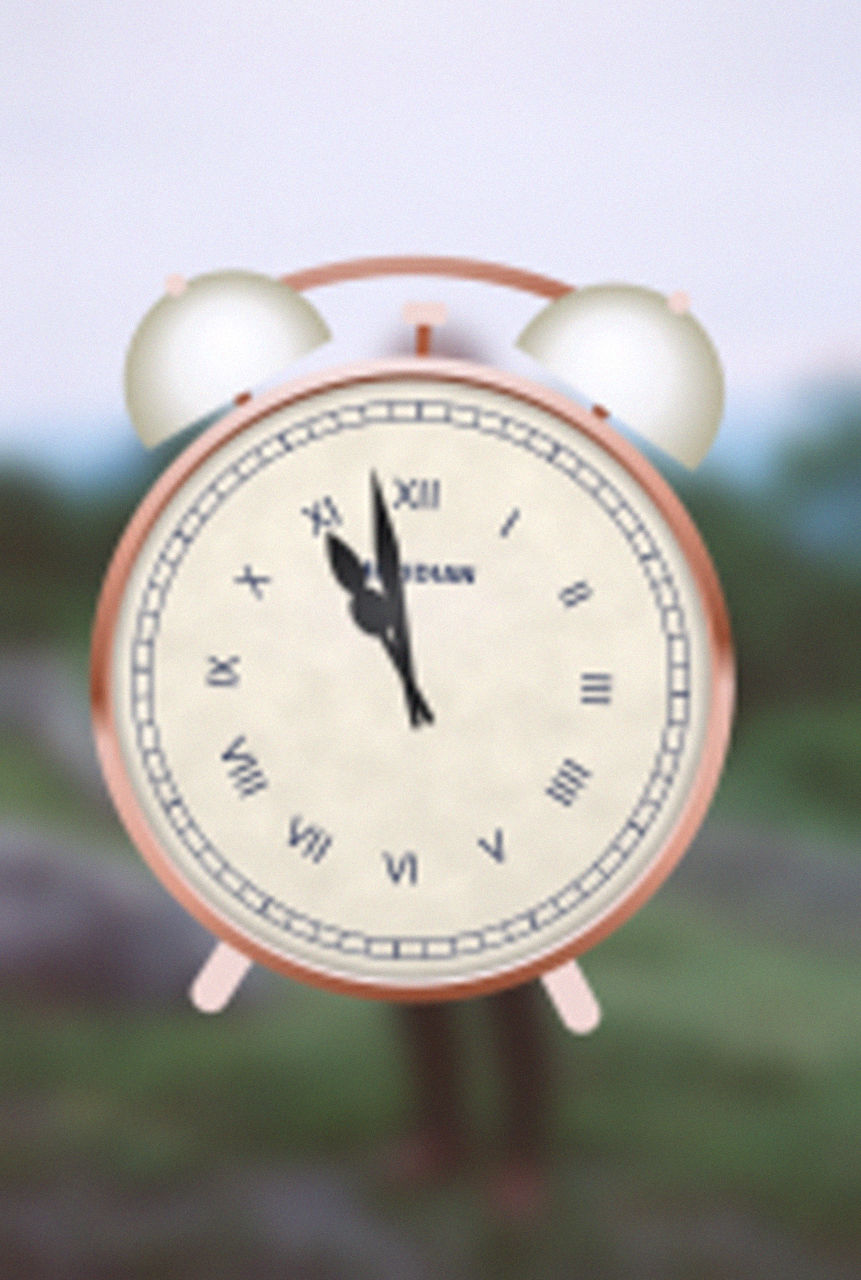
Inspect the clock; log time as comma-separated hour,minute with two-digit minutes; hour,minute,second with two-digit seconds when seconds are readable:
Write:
10,58
